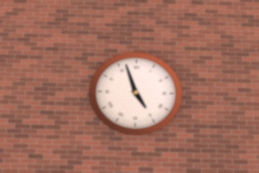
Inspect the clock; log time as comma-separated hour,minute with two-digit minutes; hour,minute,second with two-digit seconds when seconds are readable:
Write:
4,57
